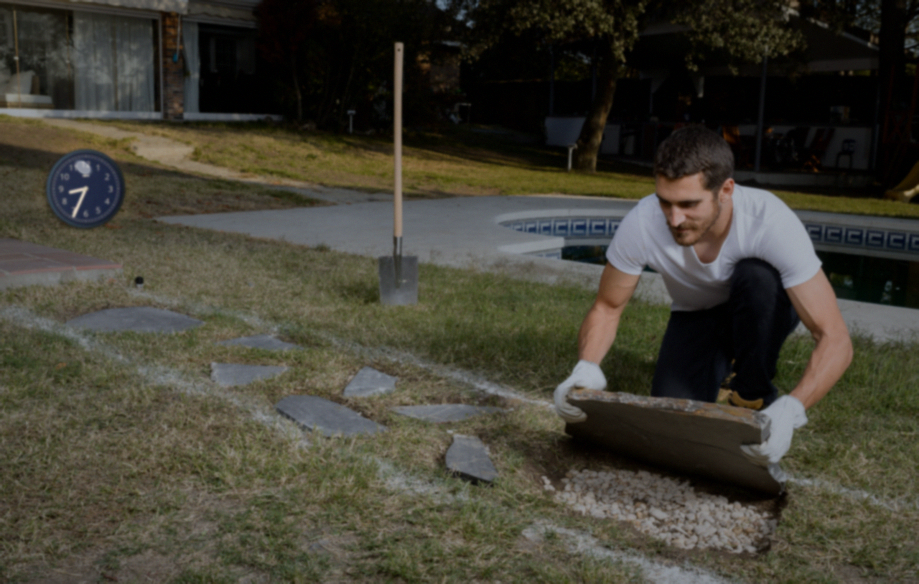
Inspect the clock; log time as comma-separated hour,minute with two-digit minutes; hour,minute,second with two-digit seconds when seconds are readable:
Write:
8,34
